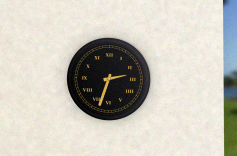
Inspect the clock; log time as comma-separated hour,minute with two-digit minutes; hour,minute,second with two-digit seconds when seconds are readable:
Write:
2,33
